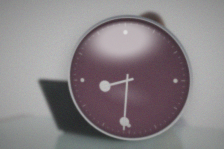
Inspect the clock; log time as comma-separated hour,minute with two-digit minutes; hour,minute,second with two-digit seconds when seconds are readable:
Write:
8,31
